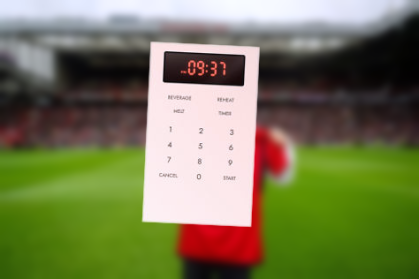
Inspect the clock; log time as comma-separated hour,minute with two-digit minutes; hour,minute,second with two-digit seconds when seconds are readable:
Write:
9,37
